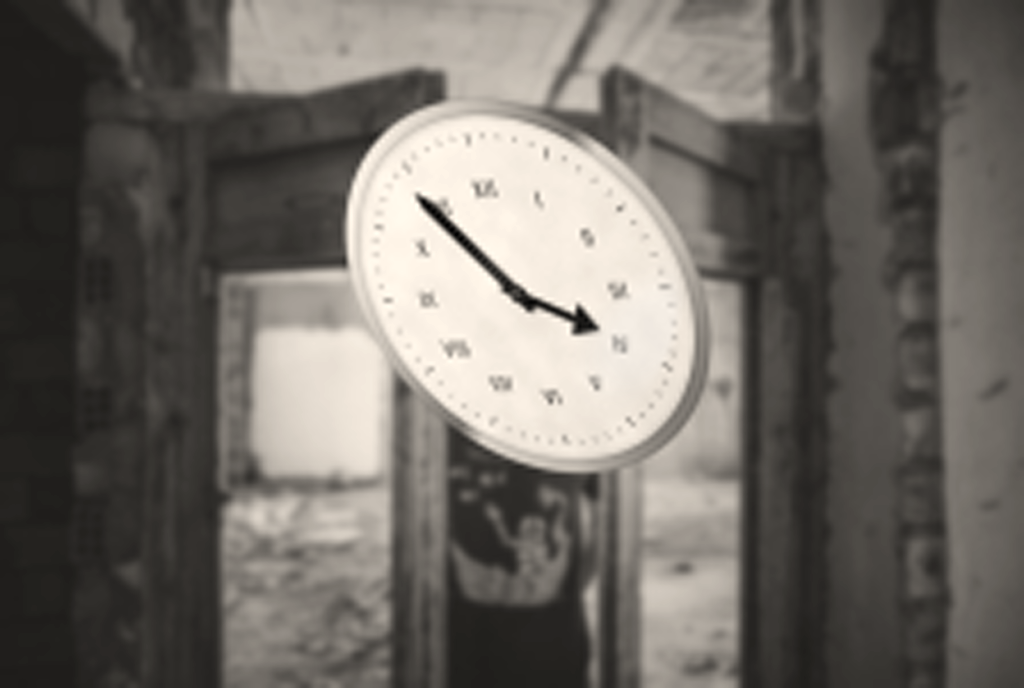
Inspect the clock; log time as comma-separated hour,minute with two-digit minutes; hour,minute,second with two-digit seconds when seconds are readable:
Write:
3,54
